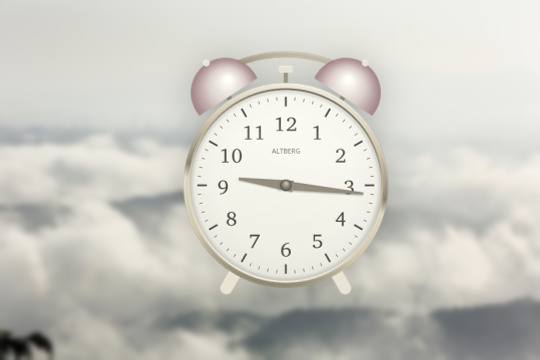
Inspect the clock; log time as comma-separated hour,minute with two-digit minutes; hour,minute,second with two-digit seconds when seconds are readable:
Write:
9,16
